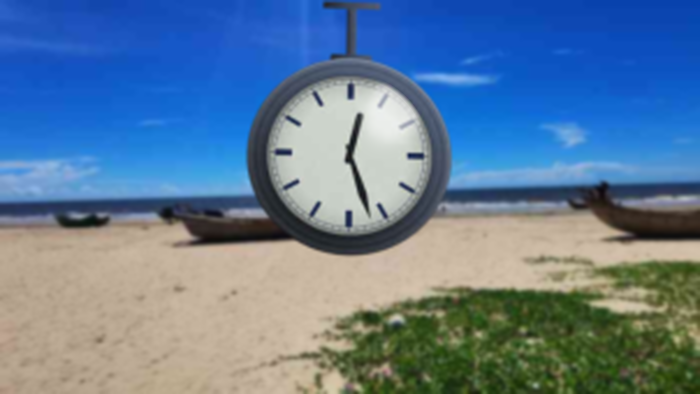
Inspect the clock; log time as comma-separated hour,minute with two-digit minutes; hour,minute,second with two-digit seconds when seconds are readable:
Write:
12,27
